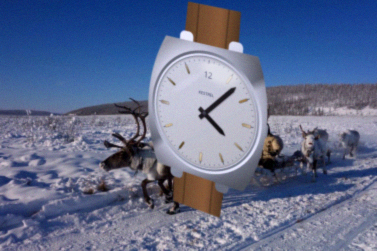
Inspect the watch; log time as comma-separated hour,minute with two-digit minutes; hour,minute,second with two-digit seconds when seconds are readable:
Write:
4,07
